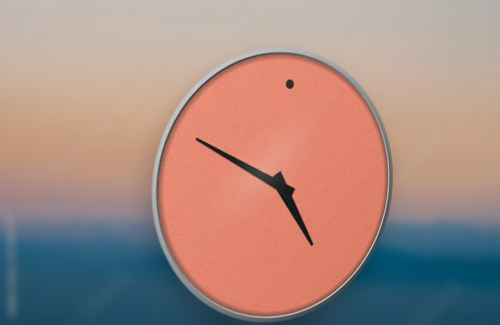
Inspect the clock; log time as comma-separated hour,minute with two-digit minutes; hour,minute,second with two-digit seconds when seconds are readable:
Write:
4,49
